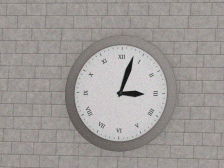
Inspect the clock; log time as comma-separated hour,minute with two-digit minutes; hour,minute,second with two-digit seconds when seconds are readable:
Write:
3,03
